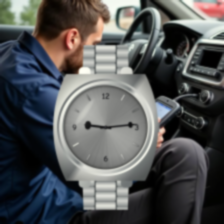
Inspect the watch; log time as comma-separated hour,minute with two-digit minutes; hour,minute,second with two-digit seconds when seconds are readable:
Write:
9,14
